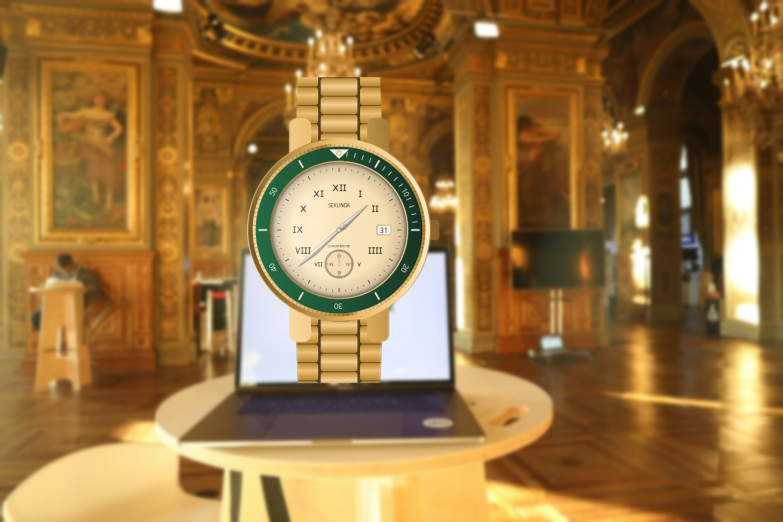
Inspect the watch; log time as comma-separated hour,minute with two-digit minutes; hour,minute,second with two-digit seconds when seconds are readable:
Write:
1,38
